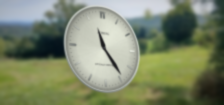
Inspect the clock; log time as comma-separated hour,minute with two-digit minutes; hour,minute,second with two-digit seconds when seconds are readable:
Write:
11,24
